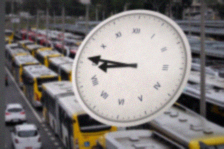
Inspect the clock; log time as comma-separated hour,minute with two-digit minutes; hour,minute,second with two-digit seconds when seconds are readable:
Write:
8,46
